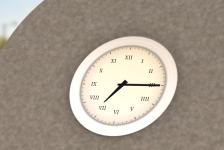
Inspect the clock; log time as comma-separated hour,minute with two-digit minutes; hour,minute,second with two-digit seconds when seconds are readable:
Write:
7,15
